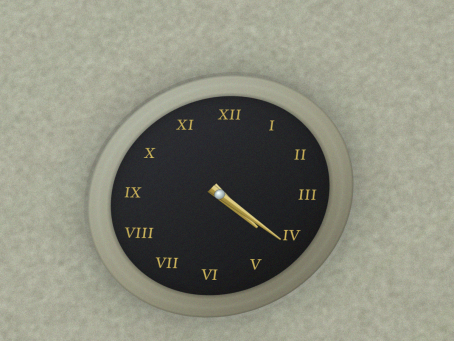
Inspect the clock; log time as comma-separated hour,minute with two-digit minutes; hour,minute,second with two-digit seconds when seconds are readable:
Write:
4,21
